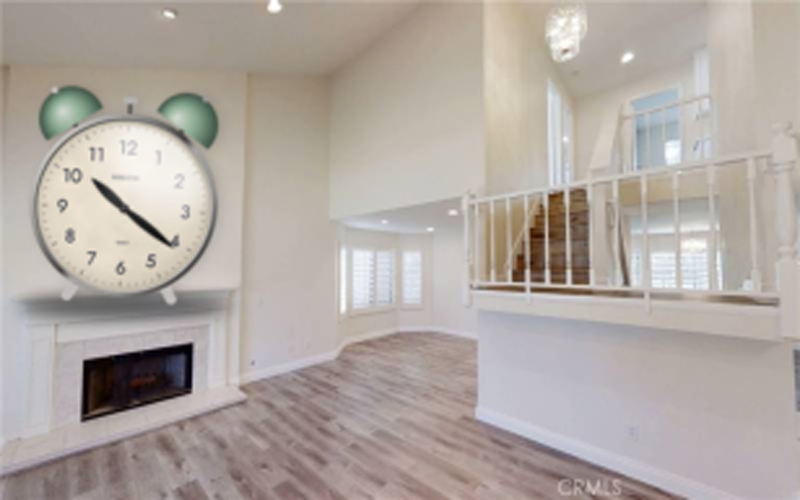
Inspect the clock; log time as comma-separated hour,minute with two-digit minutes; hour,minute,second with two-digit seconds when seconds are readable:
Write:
10,21
